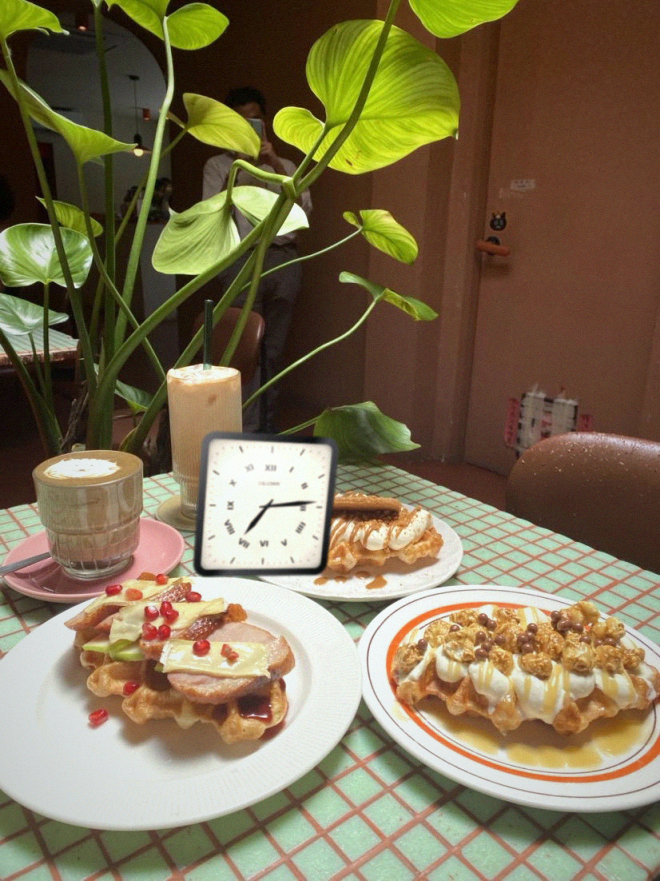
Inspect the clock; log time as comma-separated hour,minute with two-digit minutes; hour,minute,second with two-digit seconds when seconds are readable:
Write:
7,14
